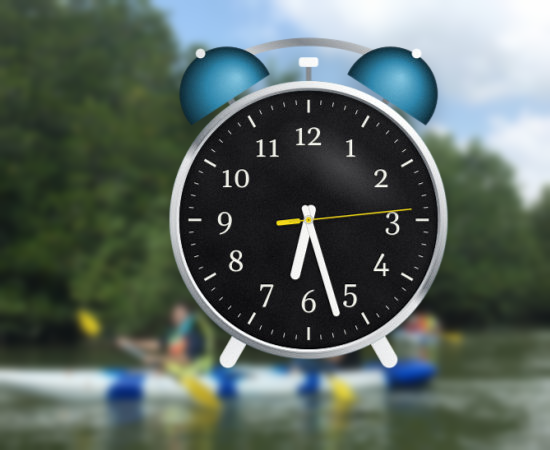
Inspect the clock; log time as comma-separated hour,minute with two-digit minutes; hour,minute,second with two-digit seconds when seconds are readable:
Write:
6,27,14
